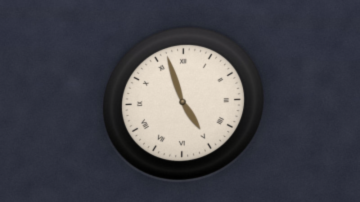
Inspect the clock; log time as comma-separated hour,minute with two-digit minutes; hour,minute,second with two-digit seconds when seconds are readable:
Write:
4,57
